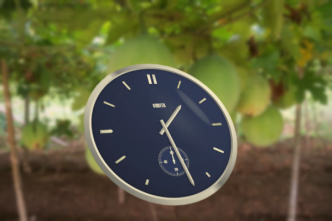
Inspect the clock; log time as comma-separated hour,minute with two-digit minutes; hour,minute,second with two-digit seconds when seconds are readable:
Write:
1,28
